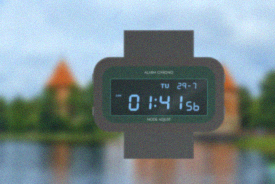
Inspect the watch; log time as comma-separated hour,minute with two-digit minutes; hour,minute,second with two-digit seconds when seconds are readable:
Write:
1,41,56
